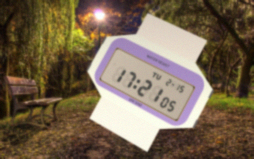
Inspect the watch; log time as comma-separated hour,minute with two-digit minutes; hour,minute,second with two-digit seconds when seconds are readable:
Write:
17,21,05
